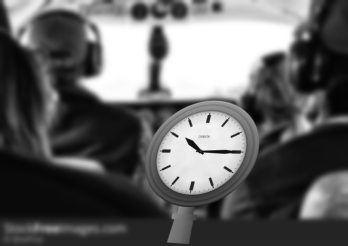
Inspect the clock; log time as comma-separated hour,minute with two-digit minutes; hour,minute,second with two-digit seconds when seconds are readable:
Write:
10,15
